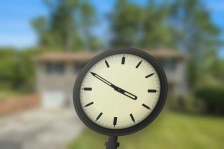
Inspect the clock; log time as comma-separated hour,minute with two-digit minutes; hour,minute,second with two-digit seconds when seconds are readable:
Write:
3,50
